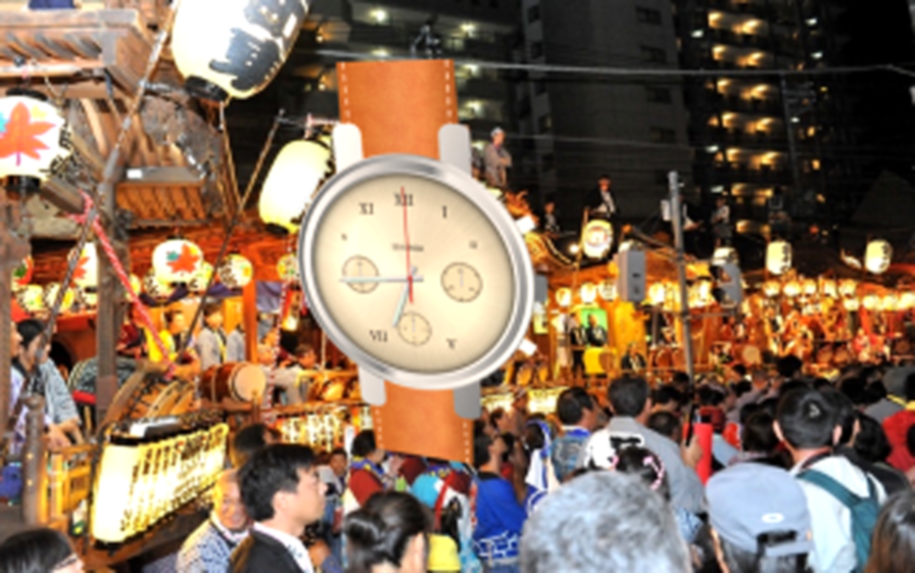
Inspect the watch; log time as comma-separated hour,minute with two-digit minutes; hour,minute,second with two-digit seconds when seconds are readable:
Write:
6,44
